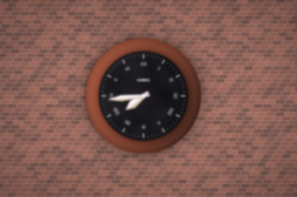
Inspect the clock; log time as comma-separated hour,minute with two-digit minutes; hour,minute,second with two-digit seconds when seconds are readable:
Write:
7,44
